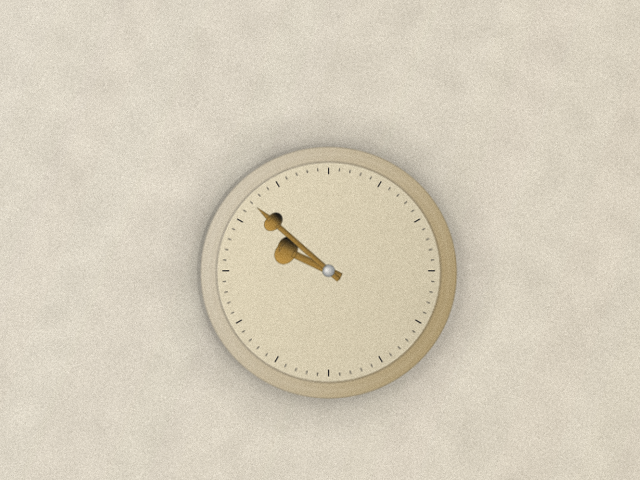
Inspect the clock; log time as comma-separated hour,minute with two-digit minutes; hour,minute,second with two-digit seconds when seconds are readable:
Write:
9,52
